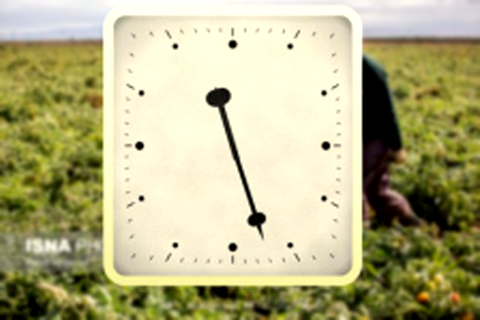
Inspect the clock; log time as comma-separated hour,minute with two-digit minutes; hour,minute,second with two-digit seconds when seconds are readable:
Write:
11,27
